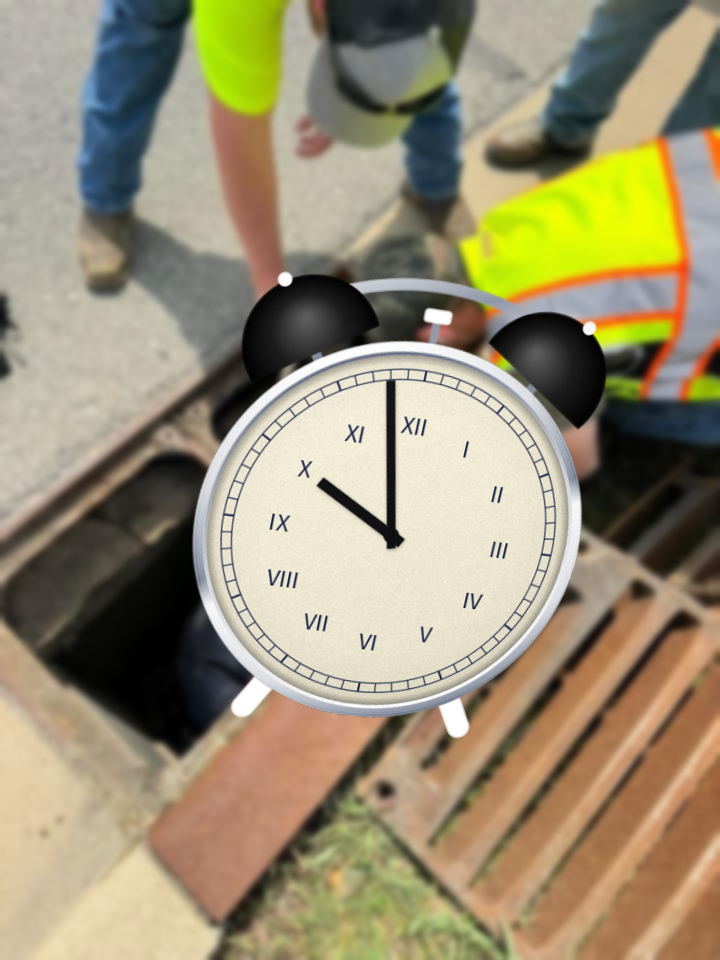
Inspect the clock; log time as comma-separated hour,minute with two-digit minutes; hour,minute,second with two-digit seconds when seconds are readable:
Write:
9,58
